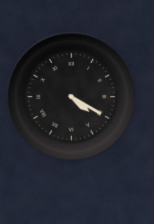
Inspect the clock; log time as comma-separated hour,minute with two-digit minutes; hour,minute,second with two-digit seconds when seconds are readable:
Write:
4,20
